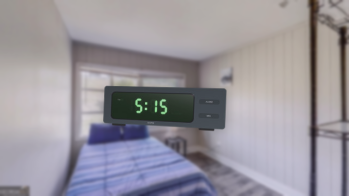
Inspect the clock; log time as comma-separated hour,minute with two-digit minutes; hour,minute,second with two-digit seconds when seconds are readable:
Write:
5,15
